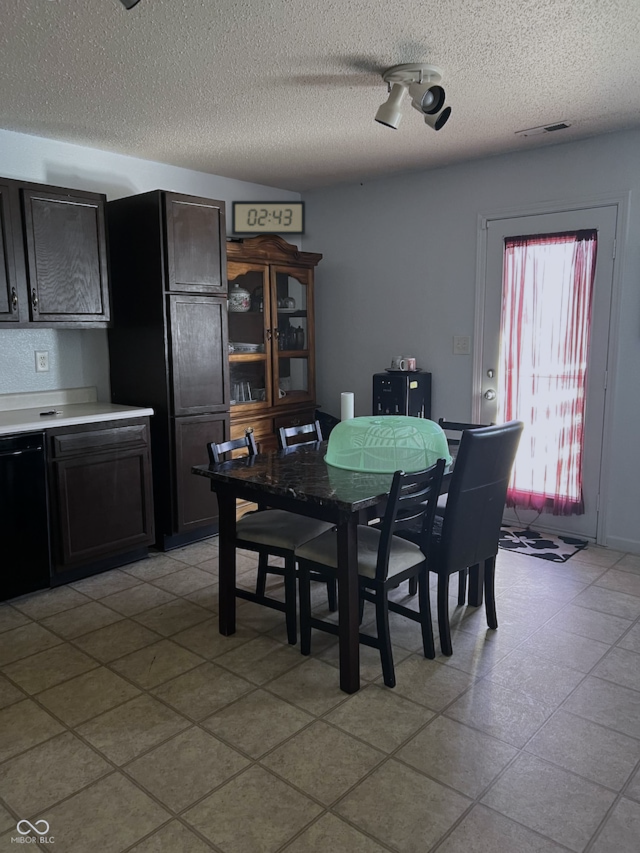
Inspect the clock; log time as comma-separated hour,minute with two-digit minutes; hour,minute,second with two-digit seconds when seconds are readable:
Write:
2,43
